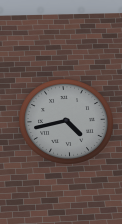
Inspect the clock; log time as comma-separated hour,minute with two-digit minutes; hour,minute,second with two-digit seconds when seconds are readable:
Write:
4,43
